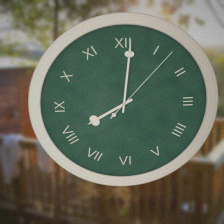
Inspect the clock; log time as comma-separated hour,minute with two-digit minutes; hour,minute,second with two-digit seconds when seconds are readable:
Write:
8,01,07
